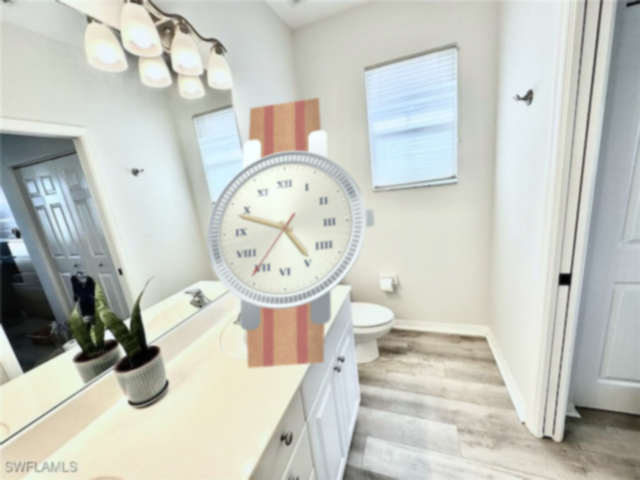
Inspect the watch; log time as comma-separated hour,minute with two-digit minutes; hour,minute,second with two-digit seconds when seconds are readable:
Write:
4,48,36
